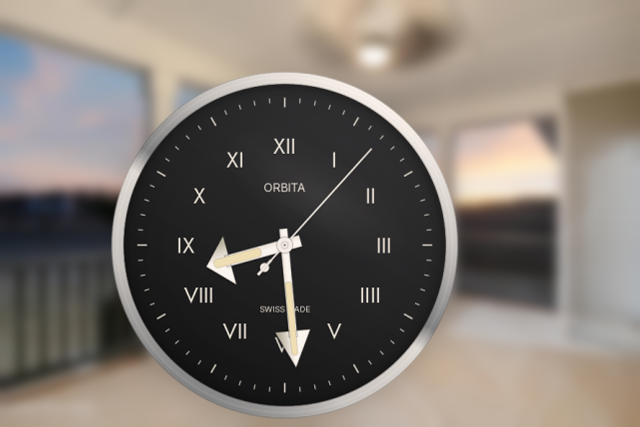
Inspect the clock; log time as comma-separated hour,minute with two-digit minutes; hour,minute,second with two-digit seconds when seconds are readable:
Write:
8,29,07
